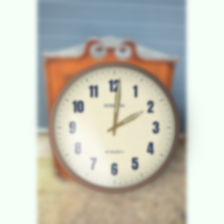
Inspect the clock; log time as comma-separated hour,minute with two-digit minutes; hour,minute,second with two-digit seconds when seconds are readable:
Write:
2,01
